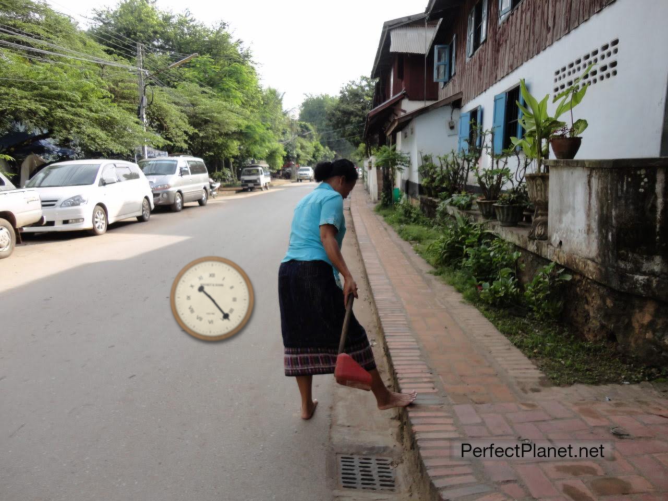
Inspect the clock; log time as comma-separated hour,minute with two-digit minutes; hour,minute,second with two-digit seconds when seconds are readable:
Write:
10,23
